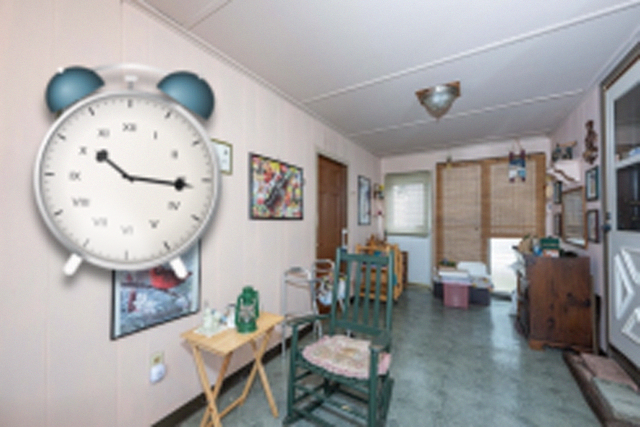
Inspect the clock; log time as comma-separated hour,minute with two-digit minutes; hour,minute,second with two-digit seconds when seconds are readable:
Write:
10,16
